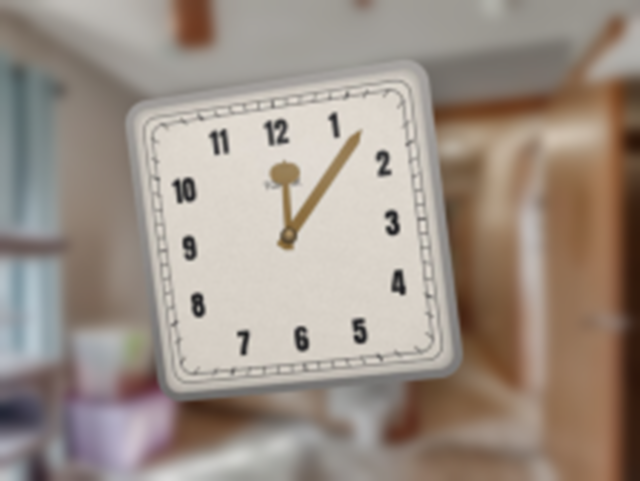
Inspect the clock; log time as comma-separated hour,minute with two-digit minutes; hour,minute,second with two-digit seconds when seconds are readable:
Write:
12,07
